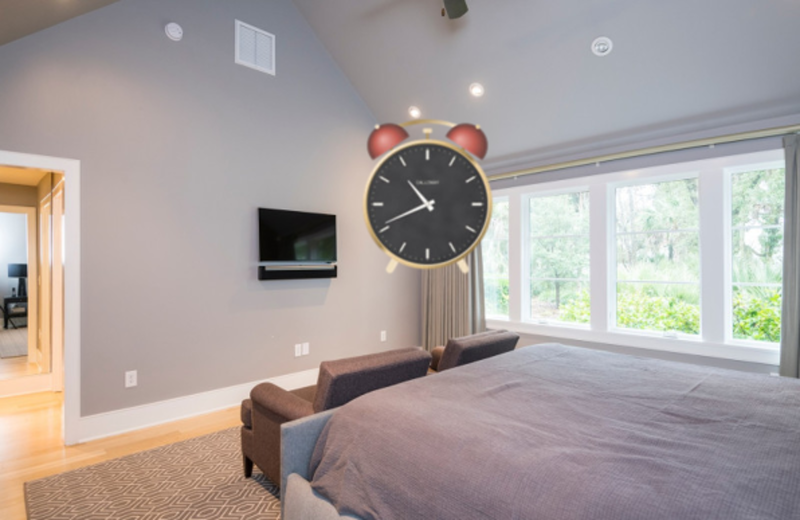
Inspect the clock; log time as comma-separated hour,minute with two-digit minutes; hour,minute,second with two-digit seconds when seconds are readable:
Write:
10,41
